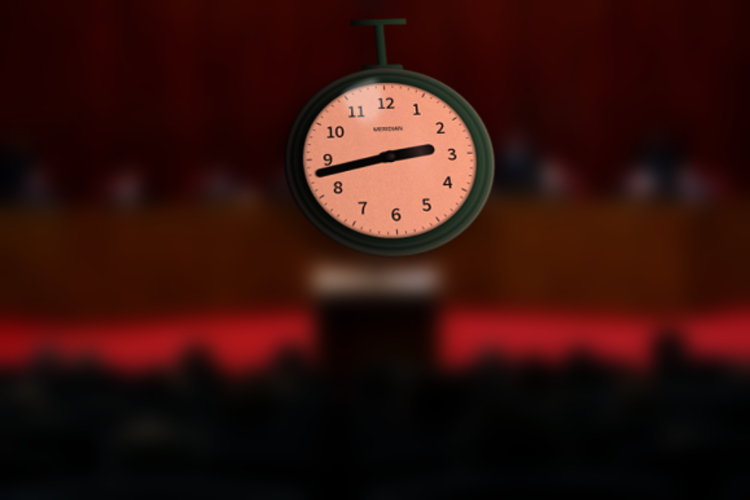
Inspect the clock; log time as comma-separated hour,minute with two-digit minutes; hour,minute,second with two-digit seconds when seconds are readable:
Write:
2,43
